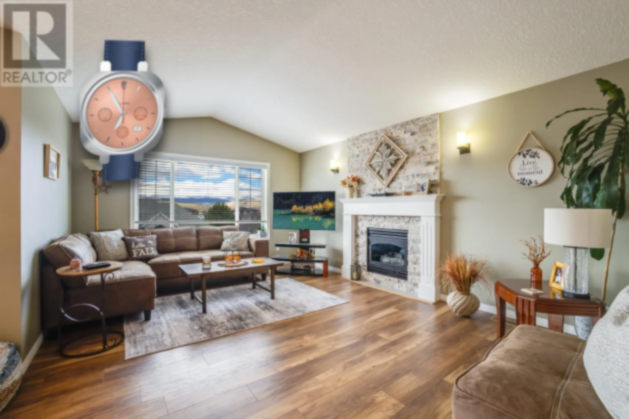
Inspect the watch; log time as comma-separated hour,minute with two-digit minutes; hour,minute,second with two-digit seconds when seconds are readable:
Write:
6,55
